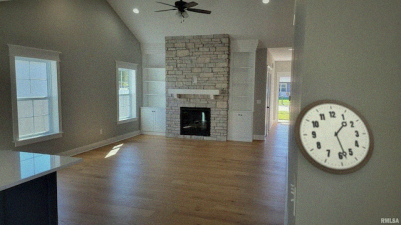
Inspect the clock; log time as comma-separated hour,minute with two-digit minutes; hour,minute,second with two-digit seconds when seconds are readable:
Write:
1,28
